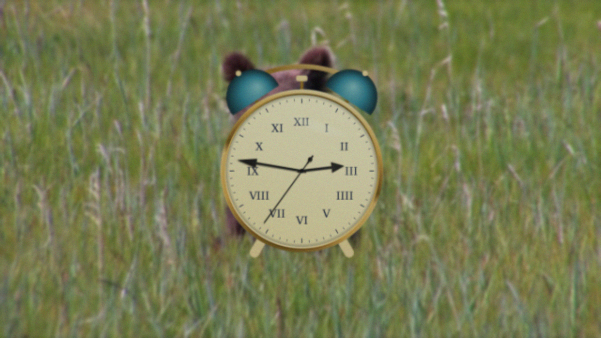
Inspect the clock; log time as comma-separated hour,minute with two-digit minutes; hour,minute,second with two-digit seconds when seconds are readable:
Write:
2,46,36
